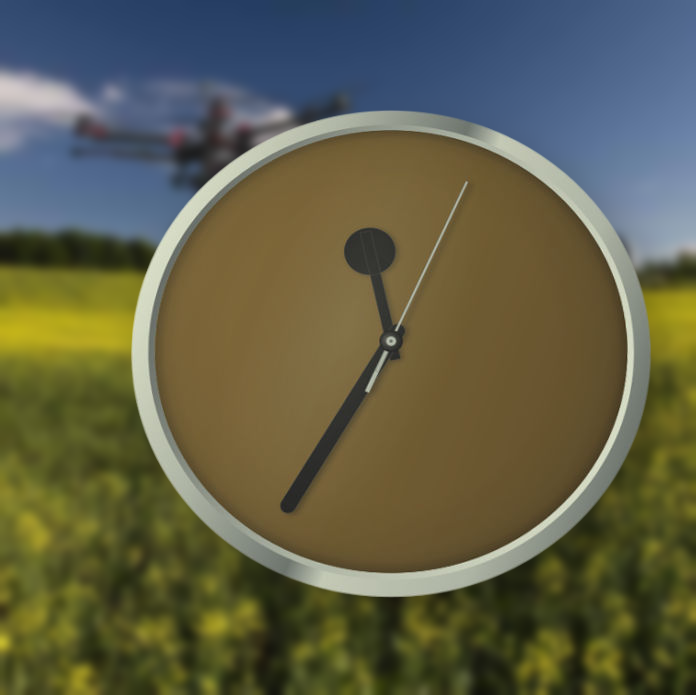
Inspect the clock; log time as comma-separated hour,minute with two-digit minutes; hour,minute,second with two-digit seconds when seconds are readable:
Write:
11,35,04
